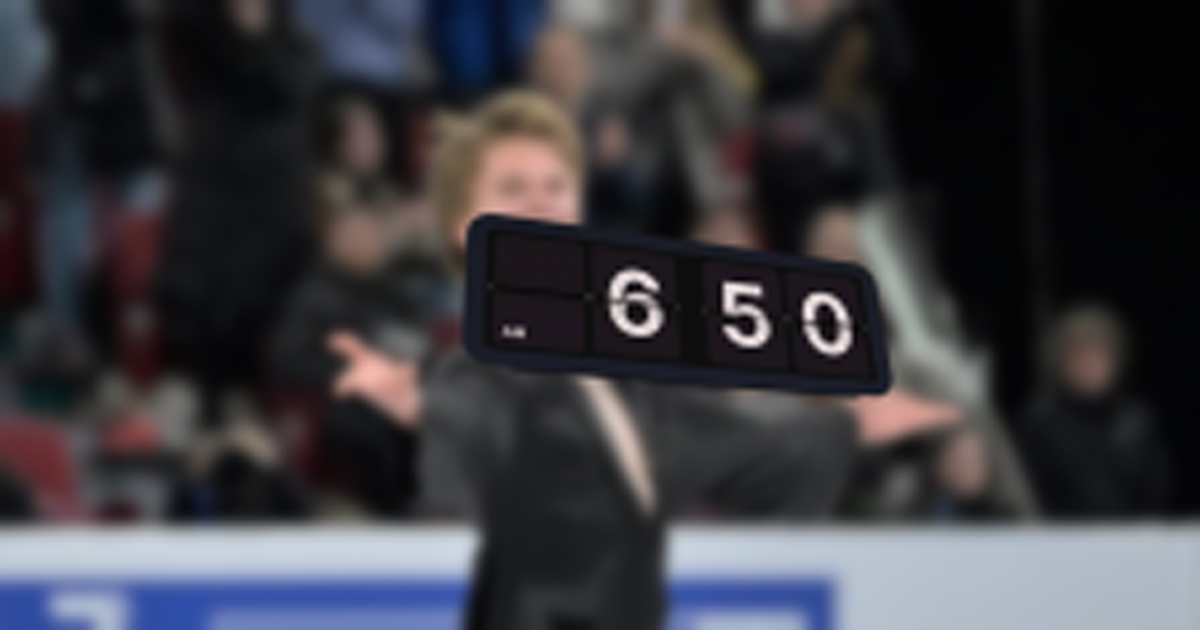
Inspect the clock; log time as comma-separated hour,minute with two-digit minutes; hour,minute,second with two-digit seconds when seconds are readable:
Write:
6,50
